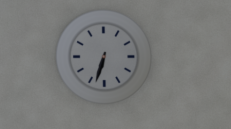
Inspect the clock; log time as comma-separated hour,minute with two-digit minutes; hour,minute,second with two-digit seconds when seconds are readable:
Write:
6,33
